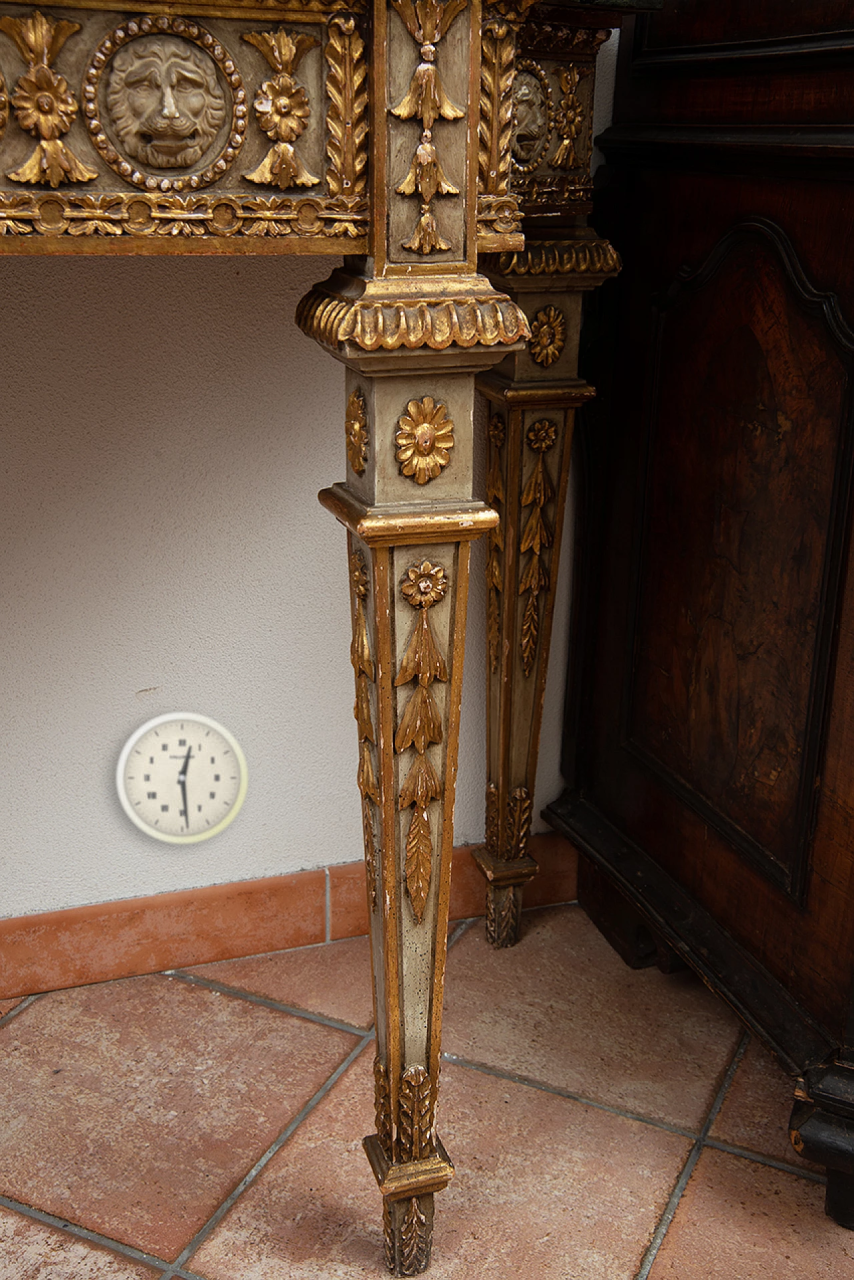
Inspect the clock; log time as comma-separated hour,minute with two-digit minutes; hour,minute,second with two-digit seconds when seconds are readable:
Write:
12,29
